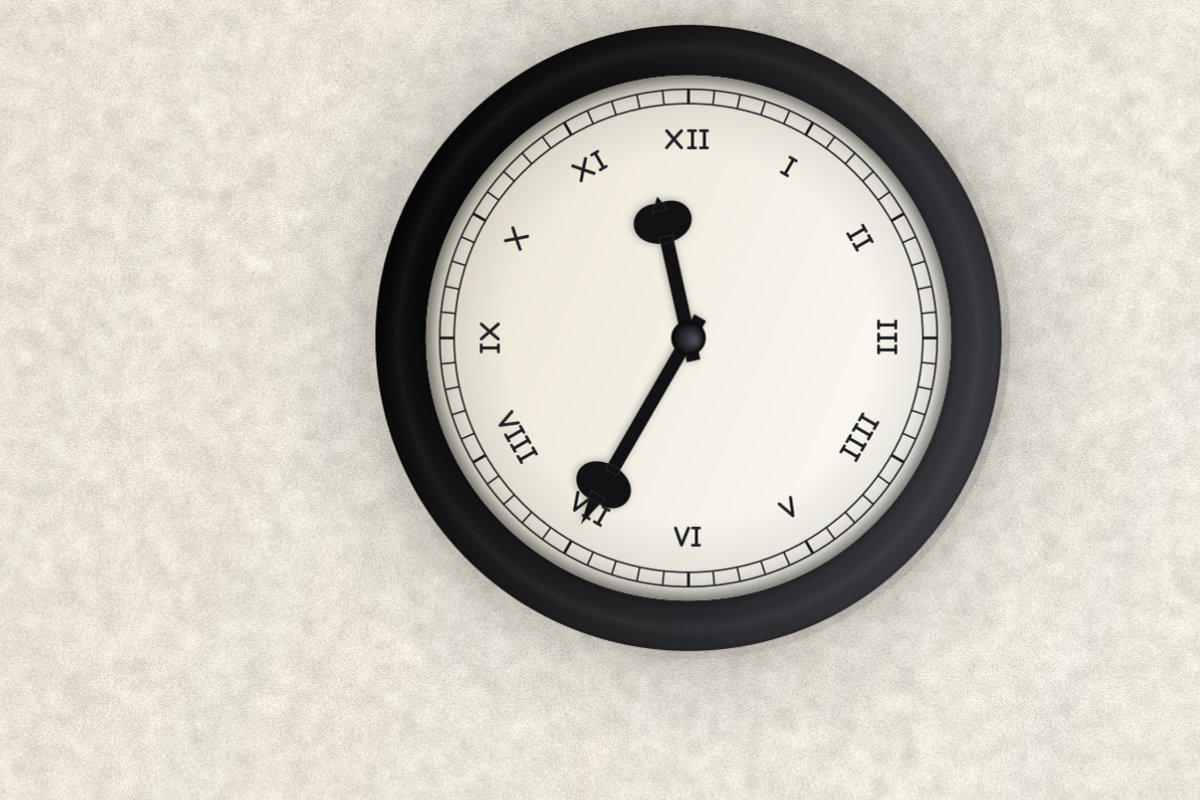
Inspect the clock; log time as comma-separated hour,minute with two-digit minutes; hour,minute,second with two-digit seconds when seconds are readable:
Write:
11,35
